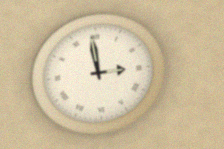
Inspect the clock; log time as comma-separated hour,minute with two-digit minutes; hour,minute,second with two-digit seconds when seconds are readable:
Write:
2,59
